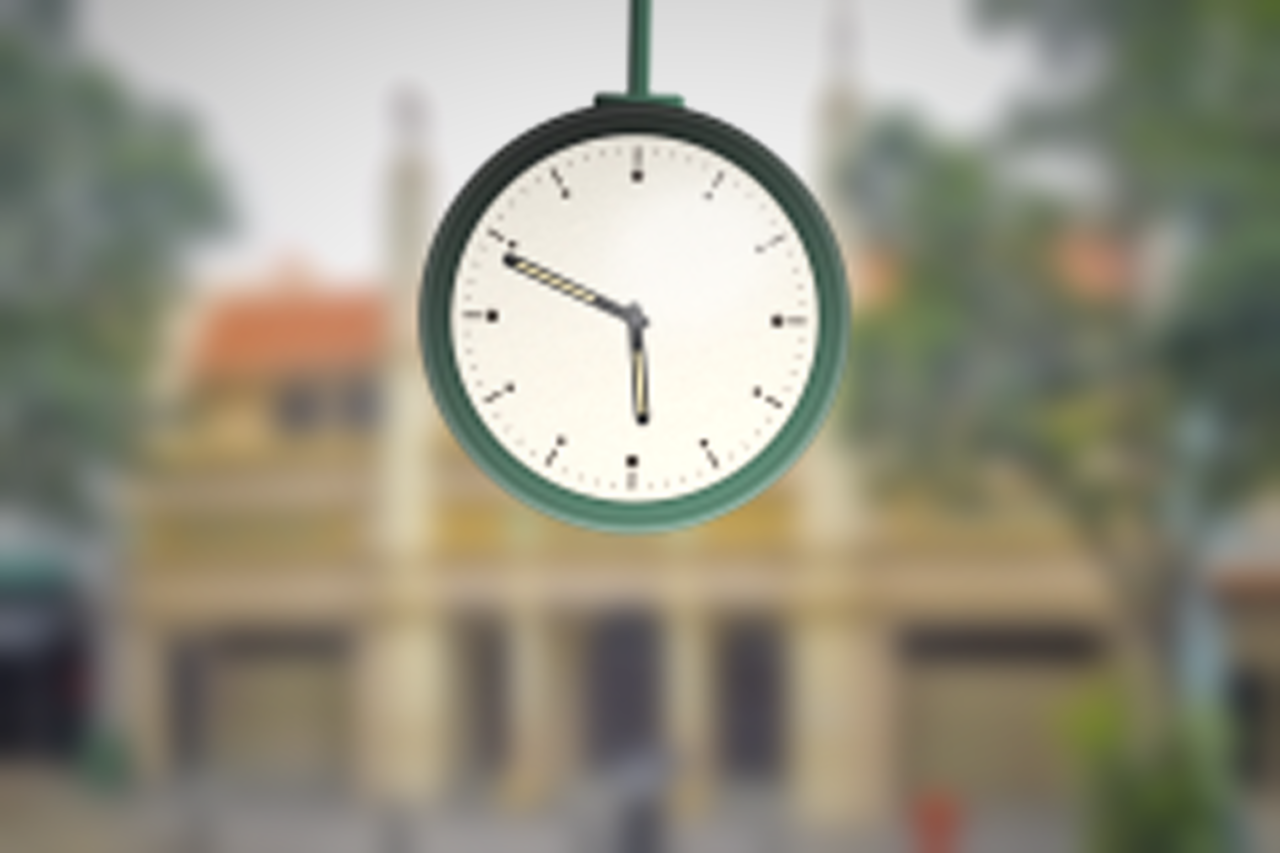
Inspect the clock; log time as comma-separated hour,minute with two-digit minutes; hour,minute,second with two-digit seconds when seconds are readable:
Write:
5,49
